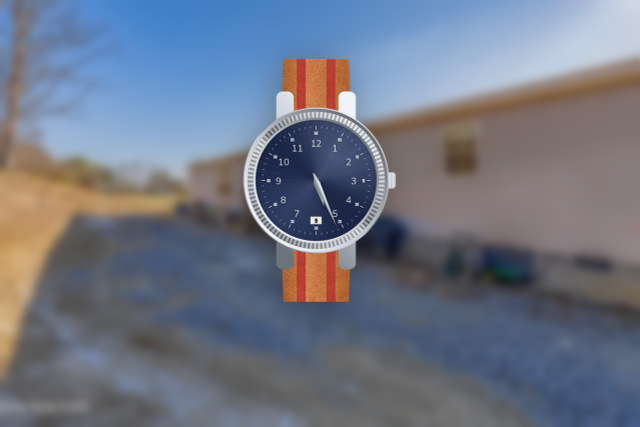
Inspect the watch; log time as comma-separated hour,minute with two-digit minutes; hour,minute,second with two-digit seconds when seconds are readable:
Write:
5,26
